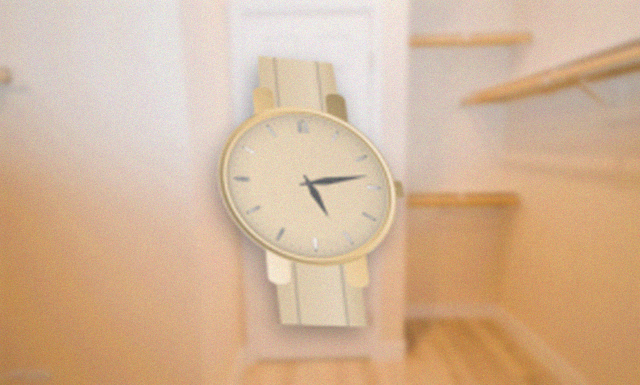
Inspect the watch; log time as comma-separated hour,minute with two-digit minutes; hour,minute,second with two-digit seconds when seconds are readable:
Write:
5,13
